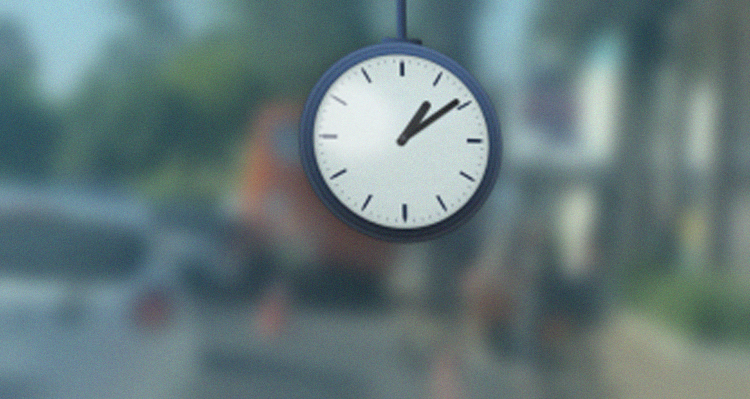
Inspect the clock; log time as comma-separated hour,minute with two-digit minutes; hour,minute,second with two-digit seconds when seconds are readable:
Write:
1,09
